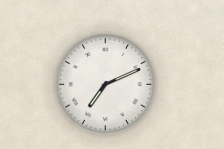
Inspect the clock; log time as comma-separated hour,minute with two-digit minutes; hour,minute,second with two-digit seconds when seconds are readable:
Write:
7,11
